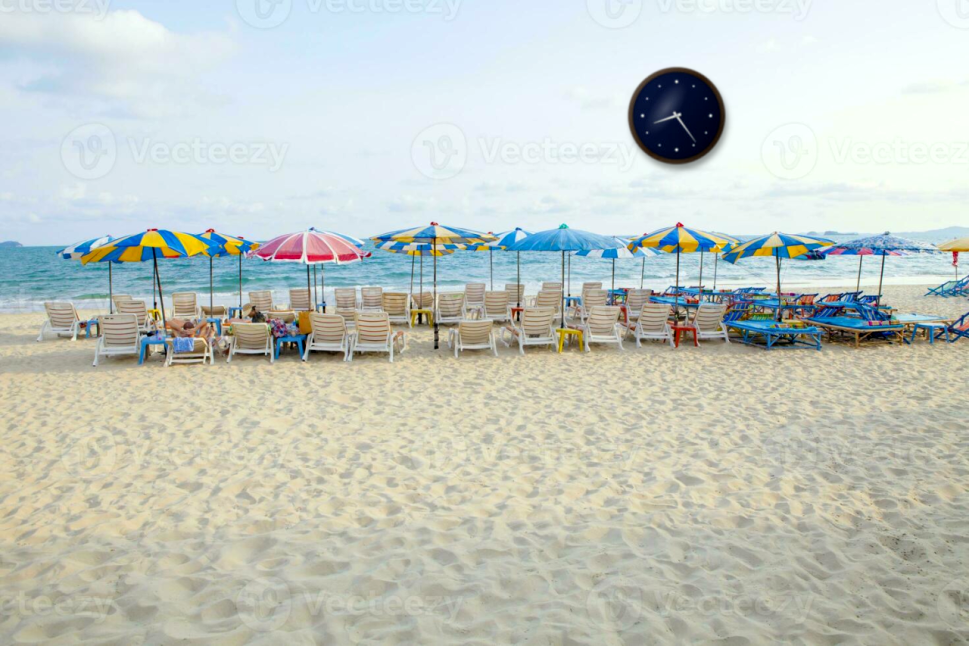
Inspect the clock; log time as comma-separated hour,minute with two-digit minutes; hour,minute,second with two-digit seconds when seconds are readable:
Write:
8,24
